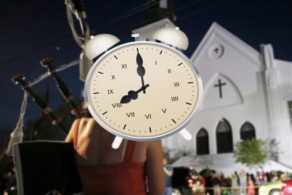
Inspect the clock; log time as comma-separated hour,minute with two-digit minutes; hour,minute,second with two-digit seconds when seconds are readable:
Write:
8,00
